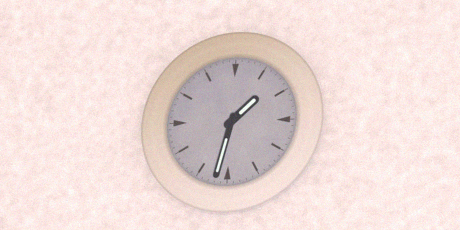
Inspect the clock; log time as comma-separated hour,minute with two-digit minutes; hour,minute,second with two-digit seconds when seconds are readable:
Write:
1,32
